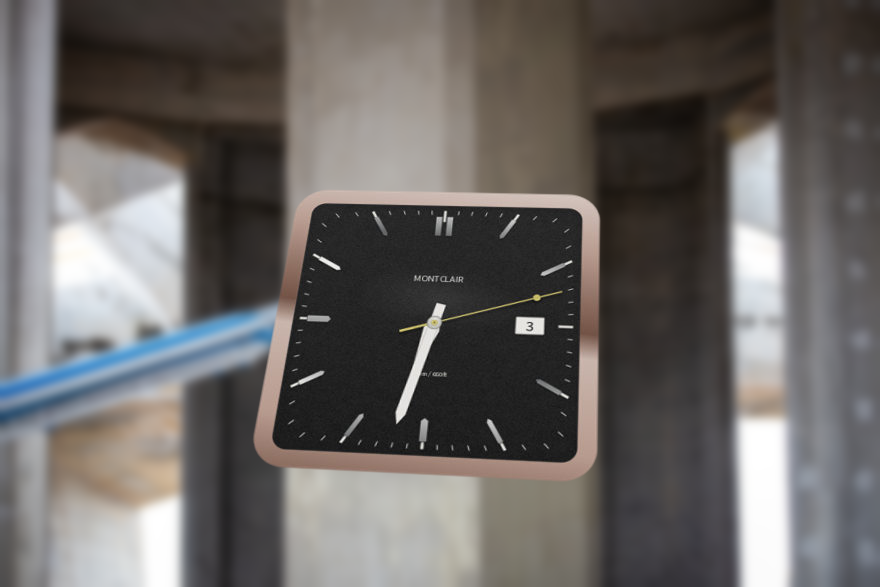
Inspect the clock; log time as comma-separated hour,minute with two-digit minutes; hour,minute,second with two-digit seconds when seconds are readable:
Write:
6,32,12
